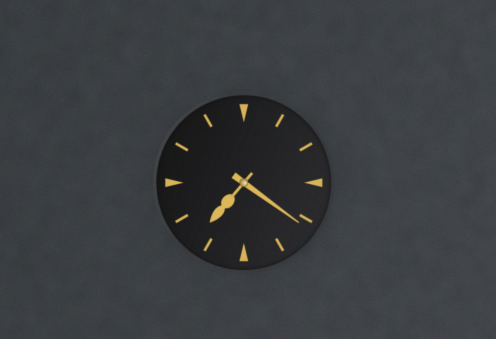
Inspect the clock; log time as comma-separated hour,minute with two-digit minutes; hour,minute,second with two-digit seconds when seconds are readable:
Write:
7,21
